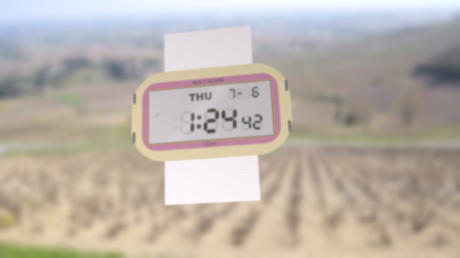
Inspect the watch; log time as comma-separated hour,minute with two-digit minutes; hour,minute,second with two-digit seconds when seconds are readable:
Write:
1,24,42
